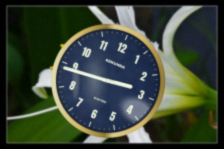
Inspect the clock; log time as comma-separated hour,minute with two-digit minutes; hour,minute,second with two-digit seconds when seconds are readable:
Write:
2,44
